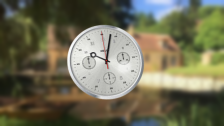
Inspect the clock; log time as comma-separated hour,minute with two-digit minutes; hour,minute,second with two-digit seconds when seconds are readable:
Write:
10,03
